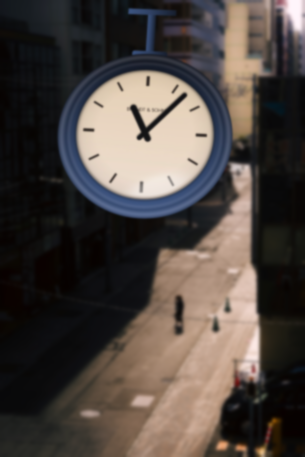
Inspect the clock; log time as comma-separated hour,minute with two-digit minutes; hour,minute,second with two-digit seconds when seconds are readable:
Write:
11,07
